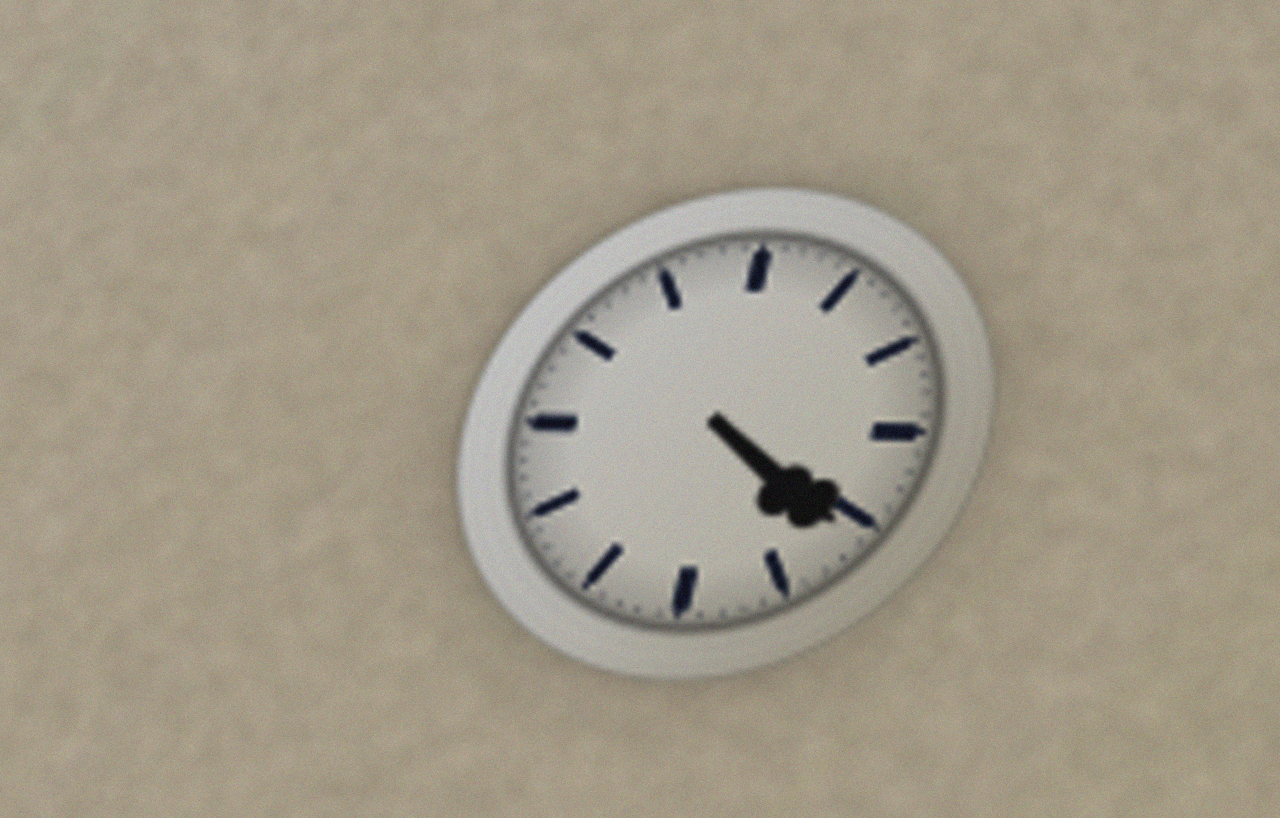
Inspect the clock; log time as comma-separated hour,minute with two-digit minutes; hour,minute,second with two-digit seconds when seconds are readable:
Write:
4,21
